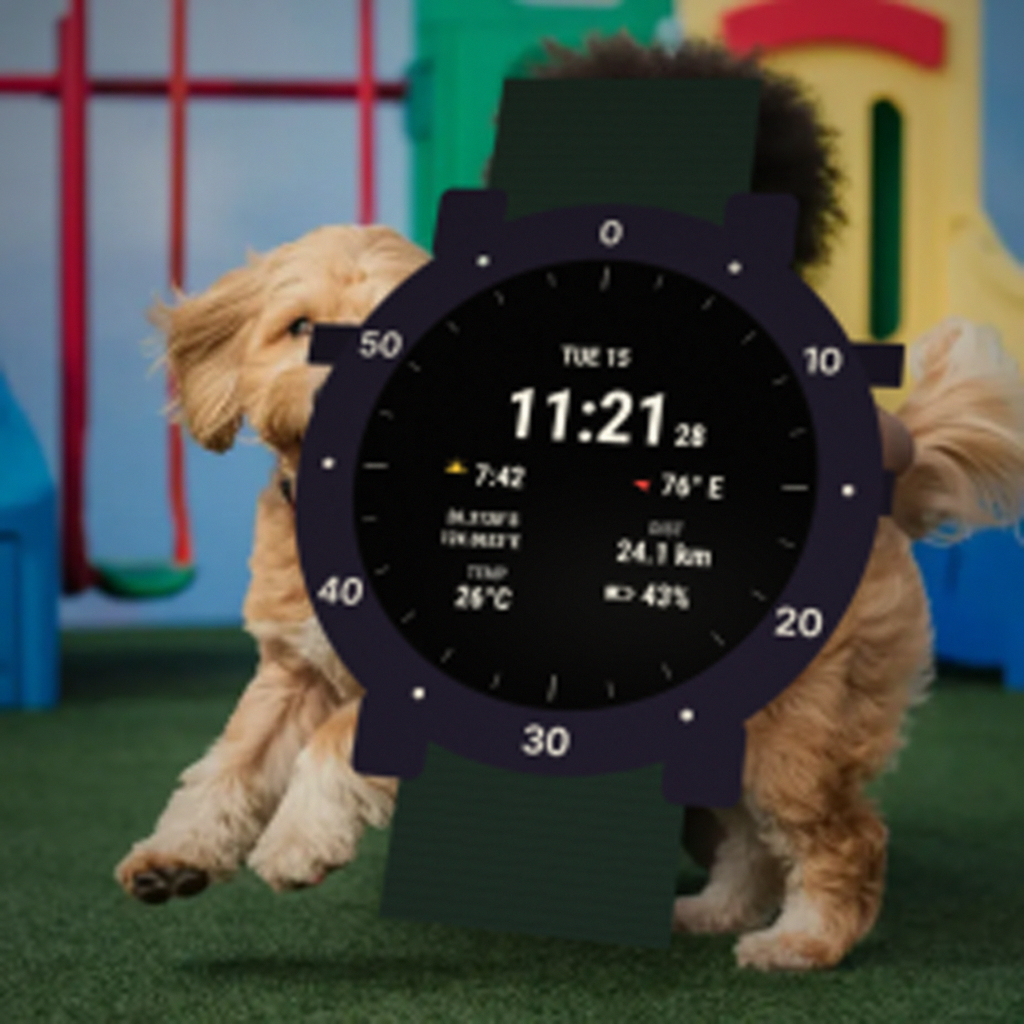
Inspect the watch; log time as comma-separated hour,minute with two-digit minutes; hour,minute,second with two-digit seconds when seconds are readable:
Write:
11,21
